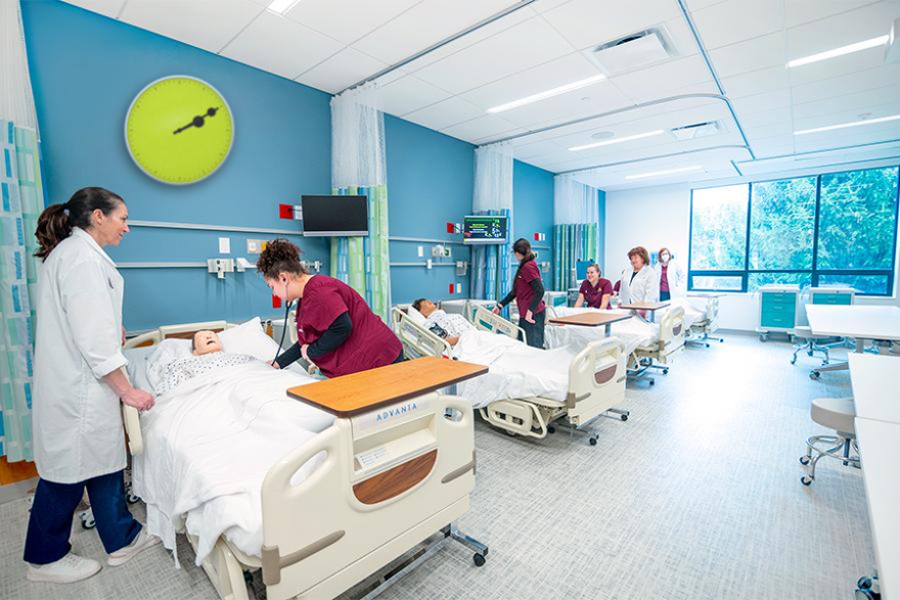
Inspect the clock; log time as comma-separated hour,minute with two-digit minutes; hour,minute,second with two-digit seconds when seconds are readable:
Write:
2,10
